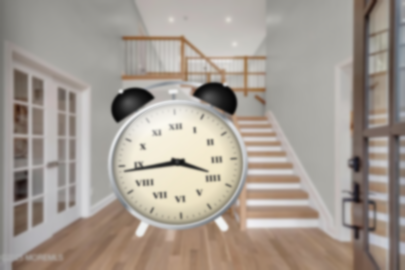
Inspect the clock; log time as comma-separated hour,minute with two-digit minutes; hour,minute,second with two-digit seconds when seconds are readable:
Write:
3,44
